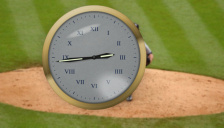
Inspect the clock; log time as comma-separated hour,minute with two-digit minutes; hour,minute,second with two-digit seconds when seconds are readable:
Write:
2,44
